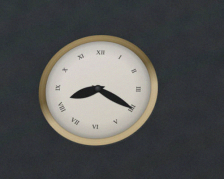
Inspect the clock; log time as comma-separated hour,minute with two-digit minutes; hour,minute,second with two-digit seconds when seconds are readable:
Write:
8,20
